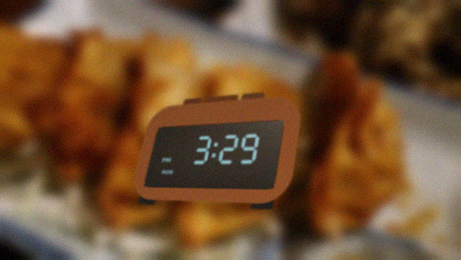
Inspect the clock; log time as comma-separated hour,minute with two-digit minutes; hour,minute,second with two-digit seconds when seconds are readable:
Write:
3,29
